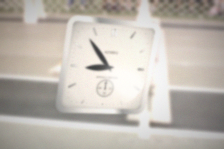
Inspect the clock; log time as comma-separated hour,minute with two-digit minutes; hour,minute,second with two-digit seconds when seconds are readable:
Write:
8,53
